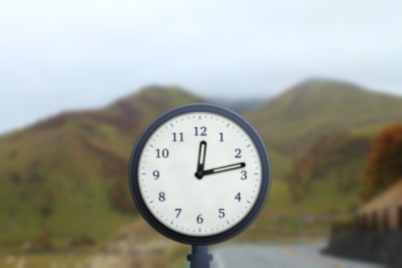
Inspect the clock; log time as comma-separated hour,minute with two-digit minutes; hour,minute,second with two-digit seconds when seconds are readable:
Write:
12,13
